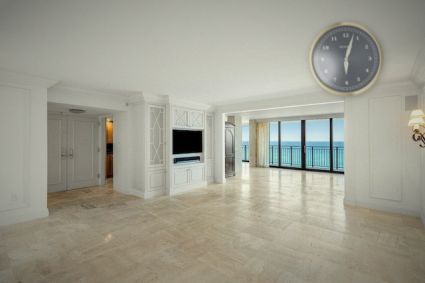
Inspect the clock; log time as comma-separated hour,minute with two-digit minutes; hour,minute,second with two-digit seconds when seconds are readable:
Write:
6,03
